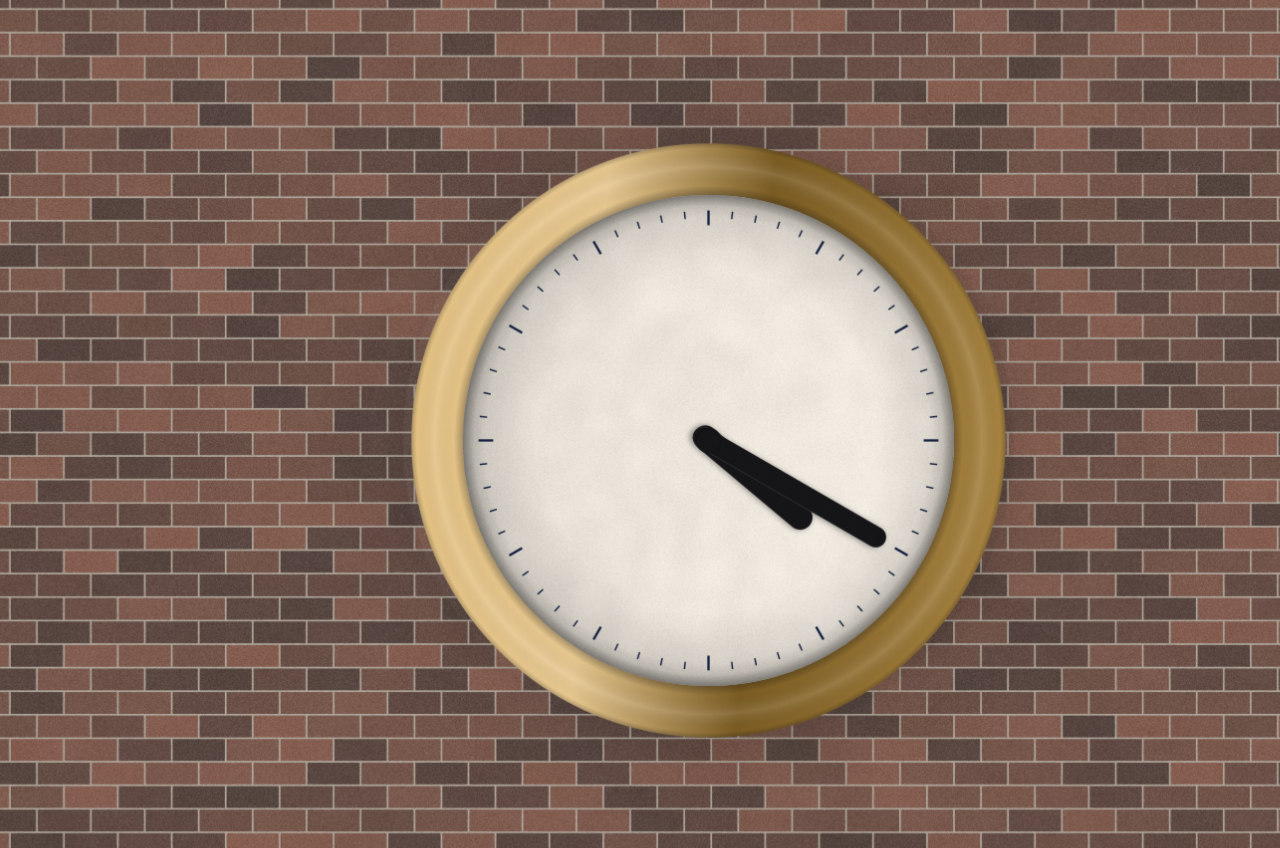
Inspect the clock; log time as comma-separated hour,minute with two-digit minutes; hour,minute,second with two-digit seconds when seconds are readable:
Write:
4,20
